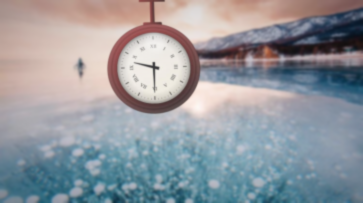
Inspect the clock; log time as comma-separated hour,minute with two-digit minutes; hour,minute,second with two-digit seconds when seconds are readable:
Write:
9,30
